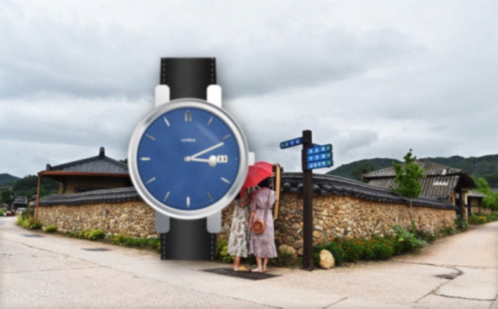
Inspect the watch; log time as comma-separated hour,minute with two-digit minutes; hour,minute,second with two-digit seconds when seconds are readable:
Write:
3,11
